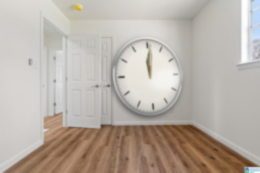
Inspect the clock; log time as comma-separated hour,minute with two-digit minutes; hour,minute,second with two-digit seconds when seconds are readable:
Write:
12,01
